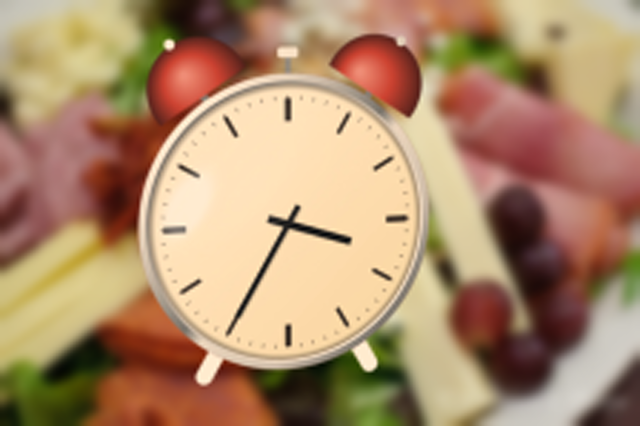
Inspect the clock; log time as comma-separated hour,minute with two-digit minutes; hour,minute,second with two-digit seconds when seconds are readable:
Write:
3,35
